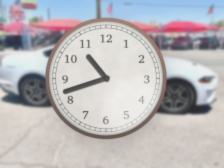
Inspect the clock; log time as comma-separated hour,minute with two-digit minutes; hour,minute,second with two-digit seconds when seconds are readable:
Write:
10,42
